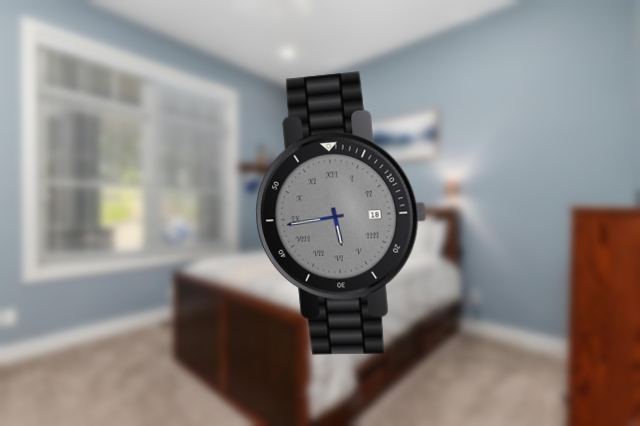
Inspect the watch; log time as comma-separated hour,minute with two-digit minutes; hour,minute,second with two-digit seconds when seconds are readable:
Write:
5,44
